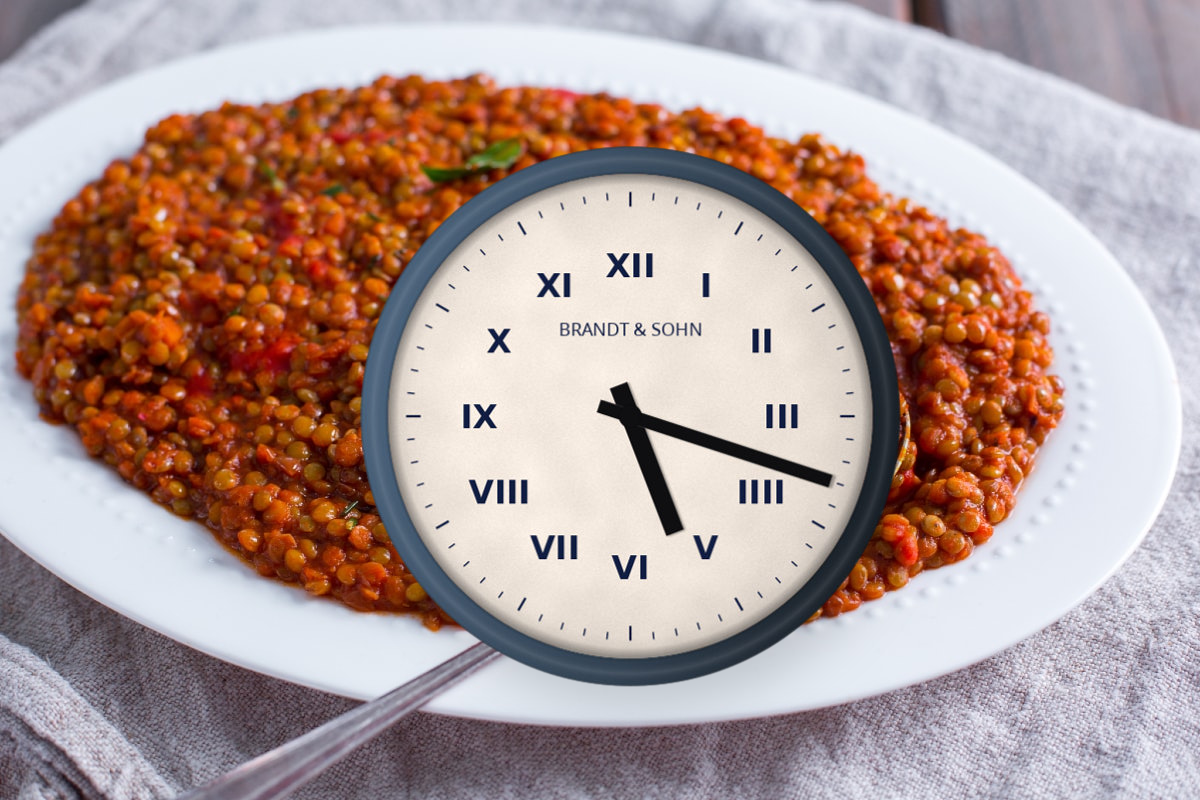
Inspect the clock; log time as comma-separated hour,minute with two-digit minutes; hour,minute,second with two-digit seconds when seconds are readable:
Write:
5,18
